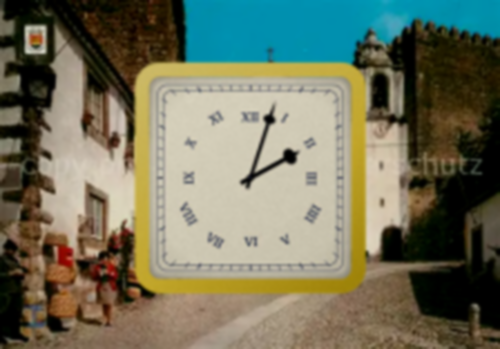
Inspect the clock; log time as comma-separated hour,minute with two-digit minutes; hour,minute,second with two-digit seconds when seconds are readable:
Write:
2,03
